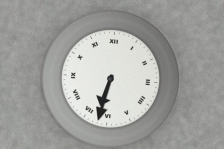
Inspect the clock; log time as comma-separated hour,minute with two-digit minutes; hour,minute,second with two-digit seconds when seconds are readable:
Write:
6,32
